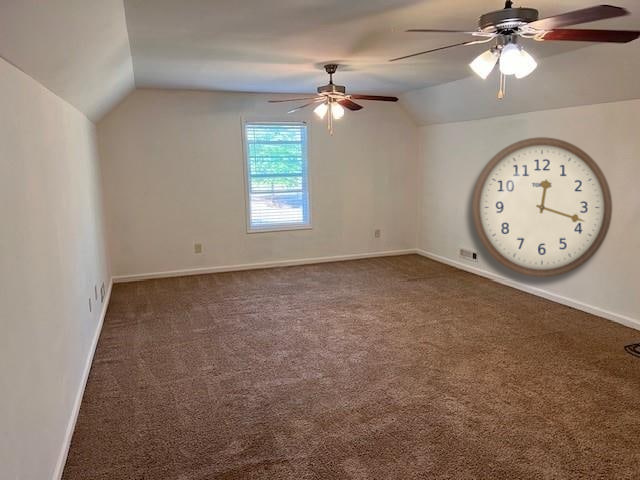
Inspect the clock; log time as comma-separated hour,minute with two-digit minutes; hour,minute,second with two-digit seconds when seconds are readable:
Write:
12,18
